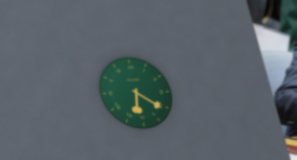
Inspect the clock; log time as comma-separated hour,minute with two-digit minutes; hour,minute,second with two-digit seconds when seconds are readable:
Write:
6,21
